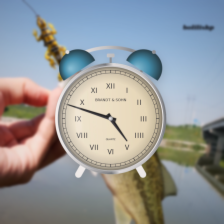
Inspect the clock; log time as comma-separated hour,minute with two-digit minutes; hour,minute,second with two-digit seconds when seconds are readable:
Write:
4,48
